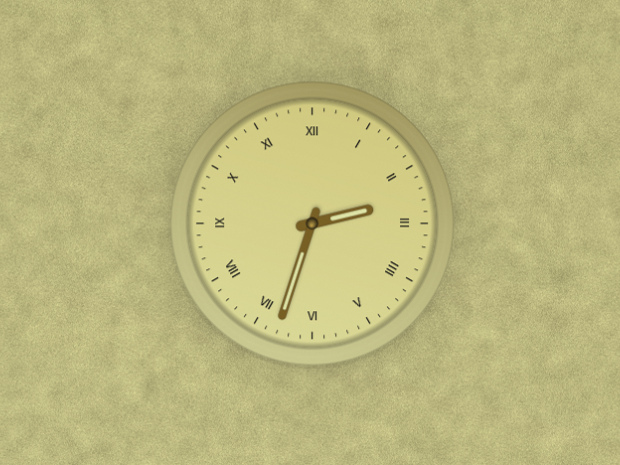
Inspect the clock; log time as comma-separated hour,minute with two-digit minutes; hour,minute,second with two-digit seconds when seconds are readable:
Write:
2,33
